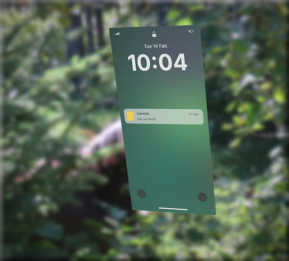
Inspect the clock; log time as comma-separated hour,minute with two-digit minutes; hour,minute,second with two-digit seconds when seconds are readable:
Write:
10,04
